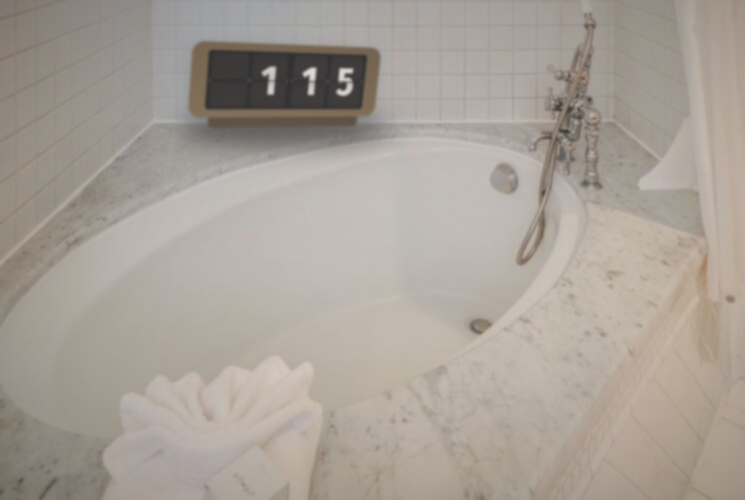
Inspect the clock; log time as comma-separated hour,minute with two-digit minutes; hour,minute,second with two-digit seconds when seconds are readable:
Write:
1,15
